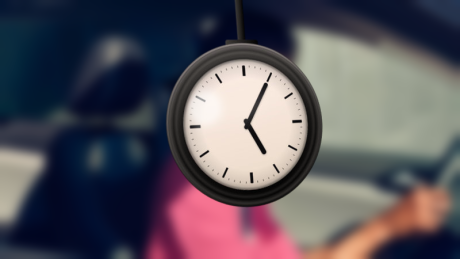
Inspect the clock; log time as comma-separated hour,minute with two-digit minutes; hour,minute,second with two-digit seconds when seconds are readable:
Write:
5,05
